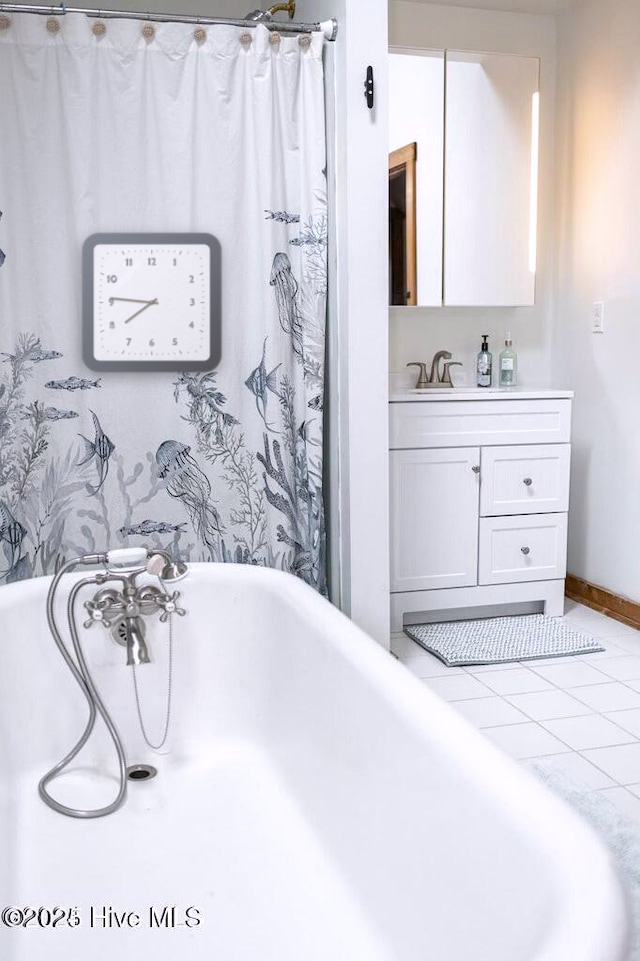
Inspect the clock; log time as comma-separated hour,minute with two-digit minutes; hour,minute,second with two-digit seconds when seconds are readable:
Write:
7,46
